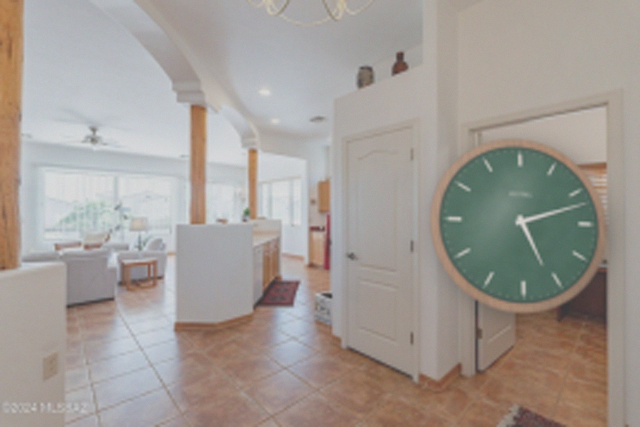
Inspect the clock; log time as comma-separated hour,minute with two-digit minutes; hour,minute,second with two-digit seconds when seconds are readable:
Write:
5,12
